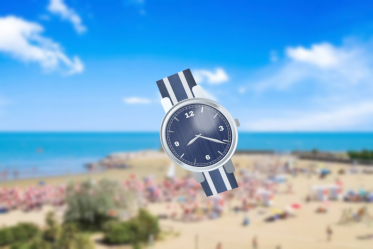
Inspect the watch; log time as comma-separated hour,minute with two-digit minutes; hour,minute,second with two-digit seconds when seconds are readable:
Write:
8,21
